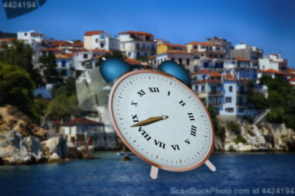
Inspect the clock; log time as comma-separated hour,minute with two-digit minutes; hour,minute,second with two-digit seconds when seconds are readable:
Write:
8,43
